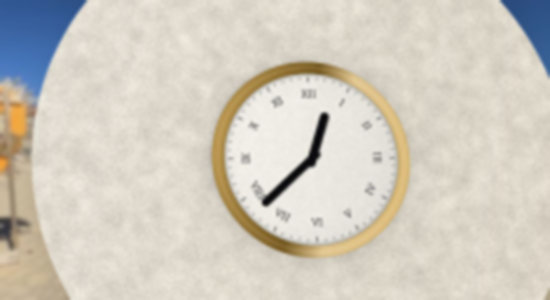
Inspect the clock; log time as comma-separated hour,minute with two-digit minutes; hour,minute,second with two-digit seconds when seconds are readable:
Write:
12,38
